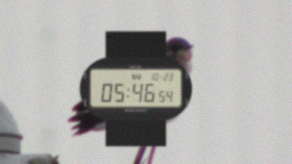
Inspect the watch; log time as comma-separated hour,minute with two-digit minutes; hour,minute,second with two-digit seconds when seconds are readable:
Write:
5,46,54
